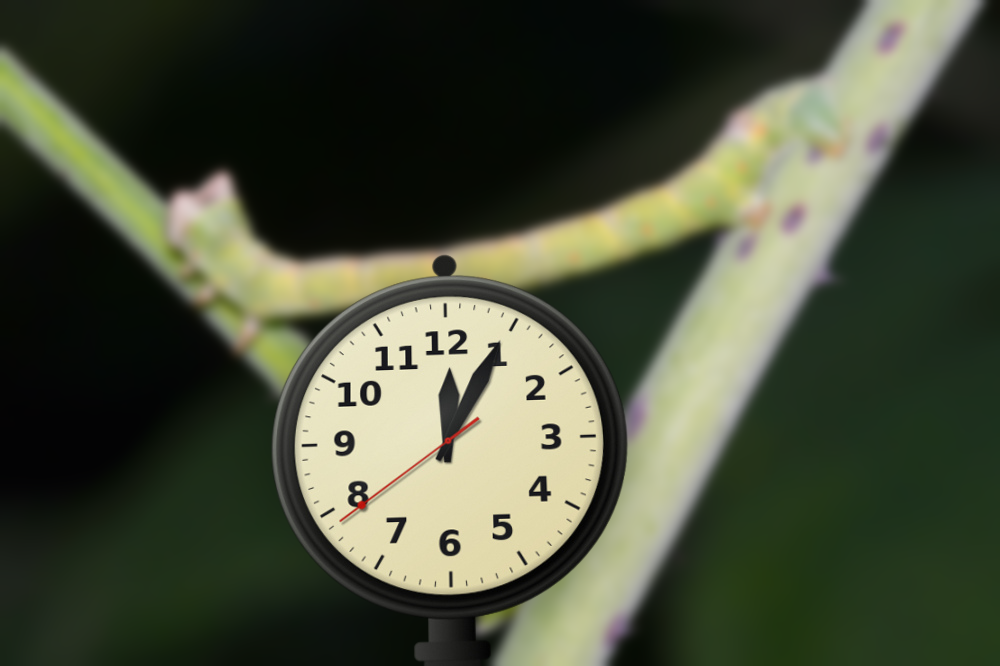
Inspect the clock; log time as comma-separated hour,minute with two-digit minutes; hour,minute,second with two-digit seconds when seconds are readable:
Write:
12,04,39
